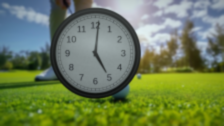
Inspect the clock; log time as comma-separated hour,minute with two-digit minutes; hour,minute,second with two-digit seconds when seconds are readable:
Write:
5,01
